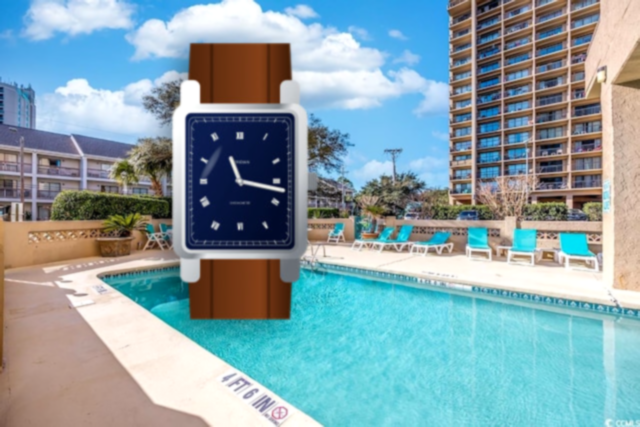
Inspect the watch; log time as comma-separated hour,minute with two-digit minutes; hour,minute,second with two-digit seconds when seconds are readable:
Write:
11,17
